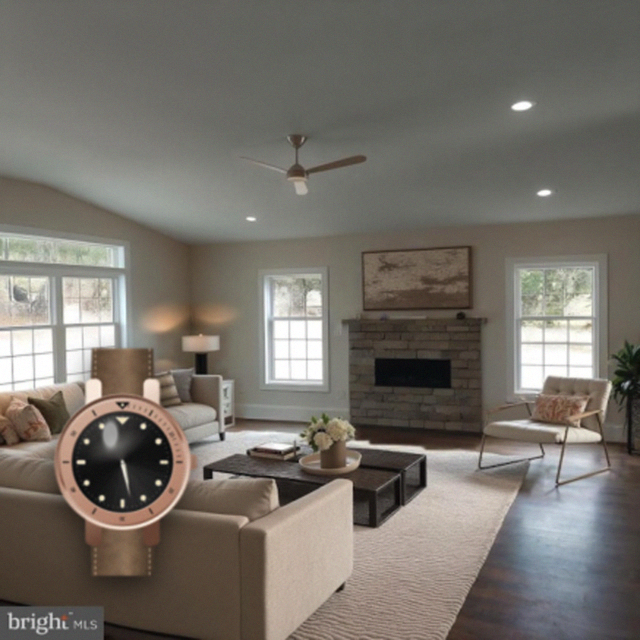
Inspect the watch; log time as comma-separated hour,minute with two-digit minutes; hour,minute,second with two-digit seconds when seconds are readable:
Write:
5,28
